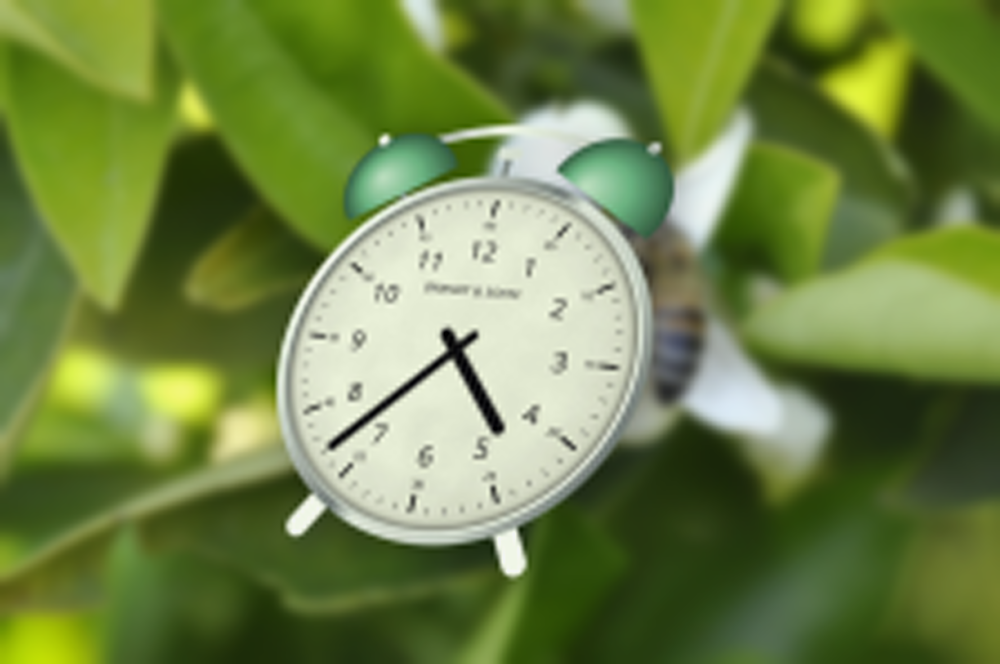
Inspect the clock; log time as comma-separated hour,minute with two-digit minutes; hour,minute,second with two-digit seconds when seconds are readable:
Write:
4,37
